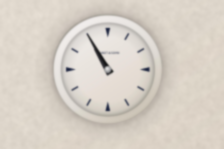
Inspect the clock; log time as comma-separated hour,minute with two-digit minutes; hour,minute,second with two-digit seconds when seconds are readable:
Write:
10,55
